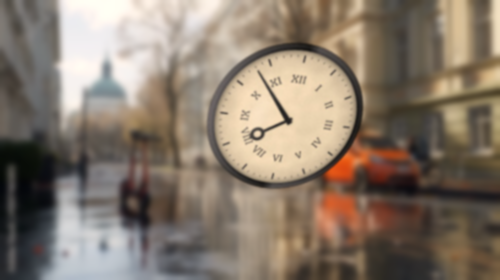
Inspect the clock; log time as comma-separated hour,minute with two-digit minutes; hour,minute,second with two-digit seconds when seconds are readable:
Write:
7,53
